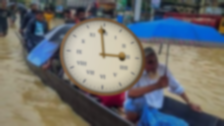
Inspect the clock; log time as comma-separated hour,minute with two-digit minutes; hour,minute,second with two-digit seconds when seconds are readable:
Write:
2,59
